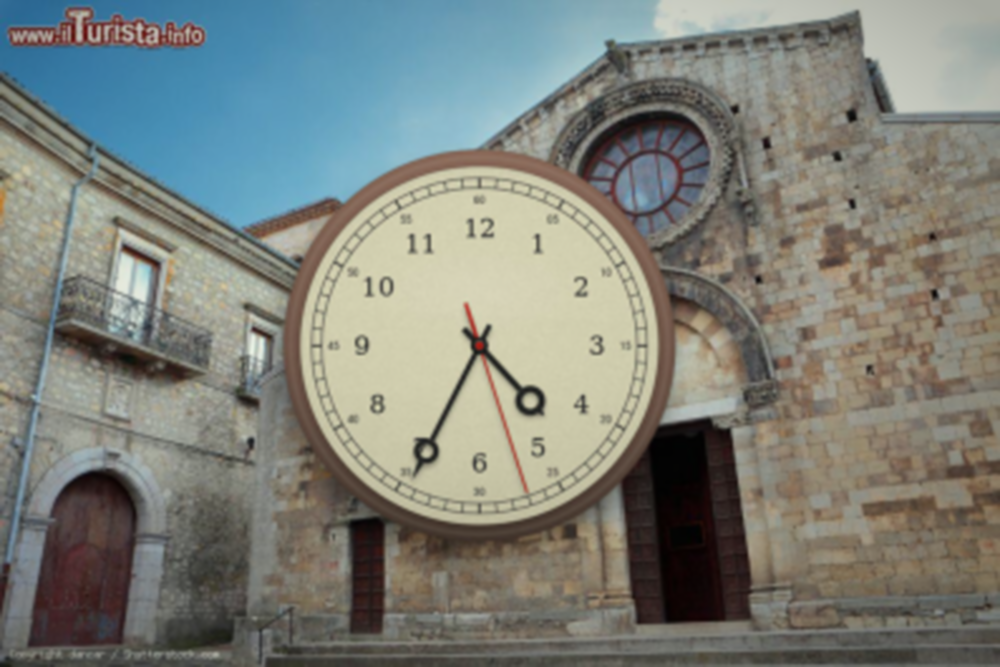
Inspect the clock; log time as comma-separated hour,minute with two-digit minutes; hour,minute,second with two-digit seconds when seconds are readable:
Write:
4,34,27
